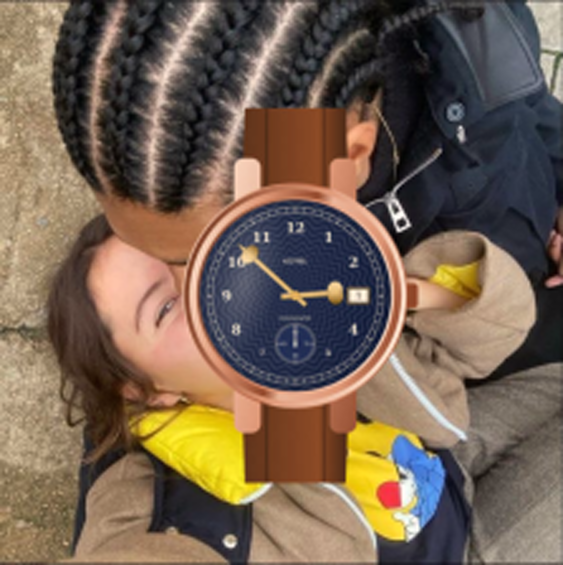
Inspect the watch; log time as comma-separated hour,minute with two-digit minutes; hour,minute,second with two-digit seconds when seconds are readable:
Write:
2,52
